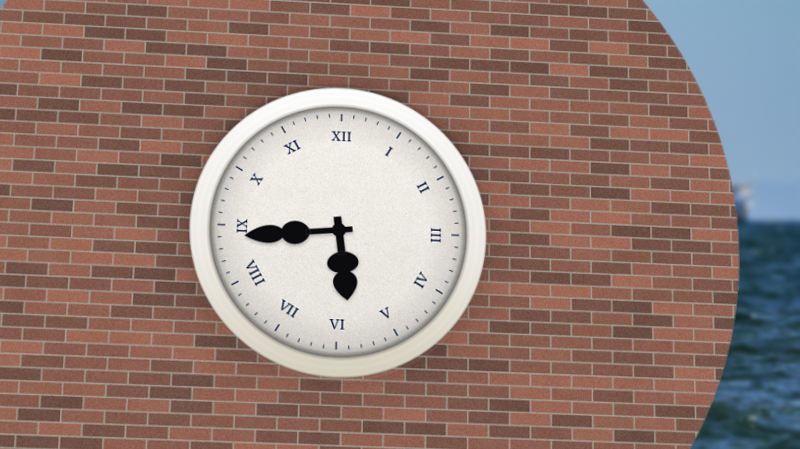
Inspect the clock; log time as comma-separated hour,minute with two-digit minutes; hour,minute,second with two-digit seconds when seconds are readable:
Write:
5,44
